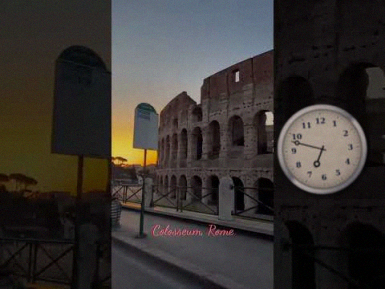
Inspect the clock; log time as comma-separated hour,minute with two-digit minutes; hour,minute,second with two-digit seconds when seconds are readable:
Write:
6,48
